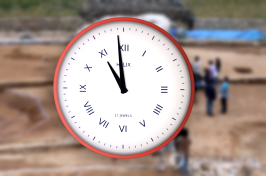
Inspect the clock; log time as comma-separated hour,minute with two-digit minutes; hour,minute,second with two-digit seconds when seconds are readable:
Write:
10,59
